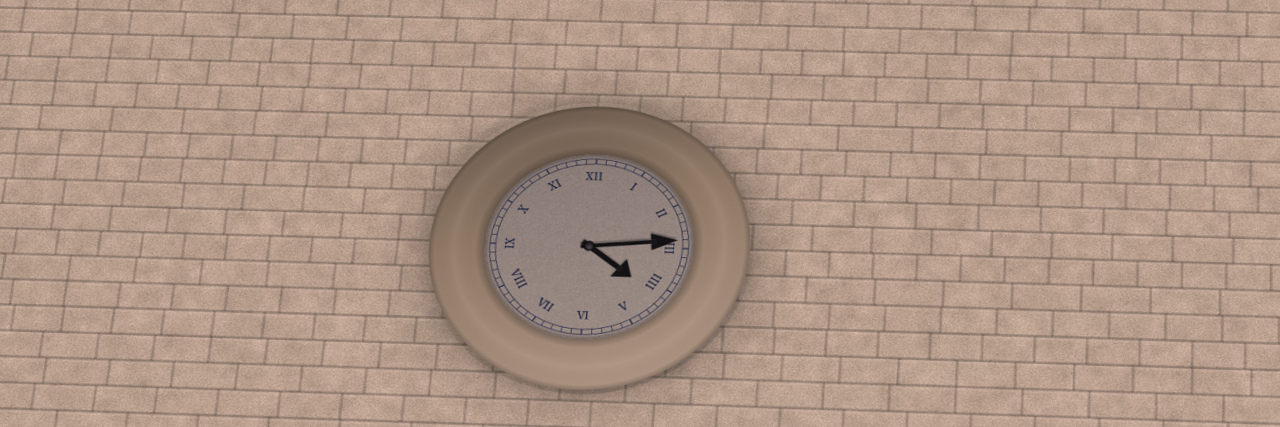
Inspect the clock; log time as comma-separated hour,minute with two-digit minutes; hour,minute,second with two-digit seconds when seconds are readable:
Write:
4,14
